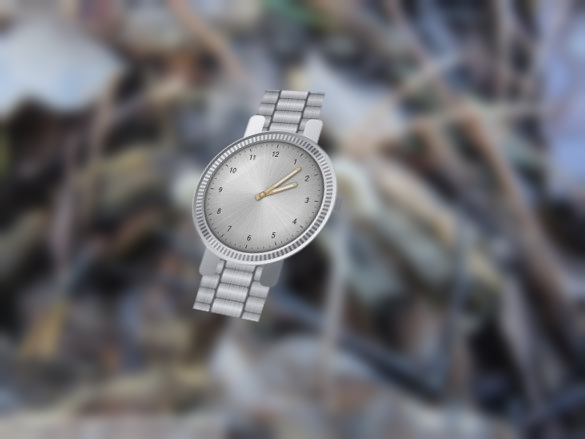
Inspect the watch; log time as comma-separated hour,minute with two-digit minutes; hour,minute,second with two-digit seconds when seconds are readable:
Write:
2,07
